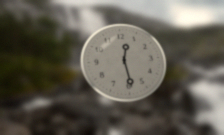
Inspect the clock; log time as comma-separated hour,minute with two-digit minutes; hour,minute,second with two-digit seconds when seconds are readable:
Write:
12,29
